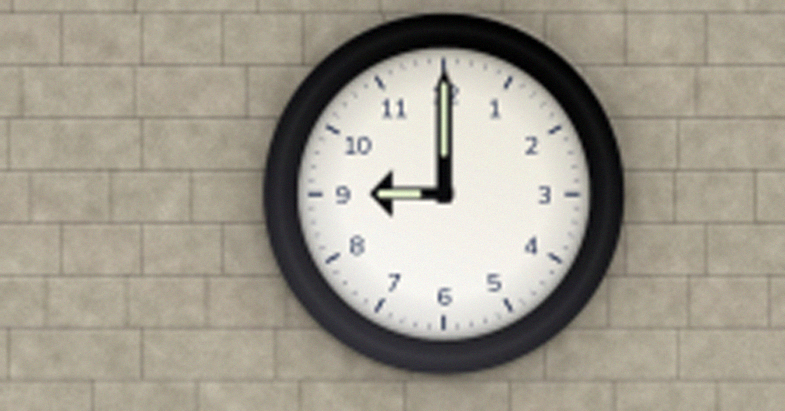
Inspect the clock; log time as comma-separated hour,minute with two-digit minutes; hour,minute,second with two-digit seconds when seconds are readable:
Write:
9,00
